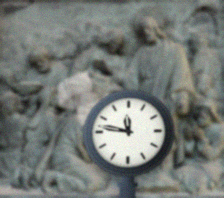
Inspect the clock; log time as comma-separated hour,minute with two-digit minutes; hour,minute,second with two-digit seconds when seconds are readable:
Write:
11,47
